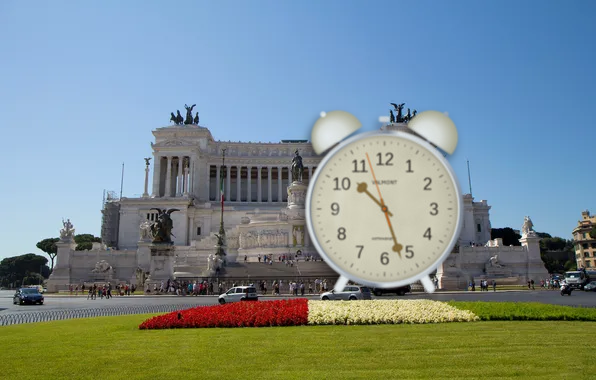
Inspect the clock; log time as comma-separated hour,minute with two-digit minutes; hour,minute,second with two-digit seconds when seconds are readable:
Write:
10,26,57
